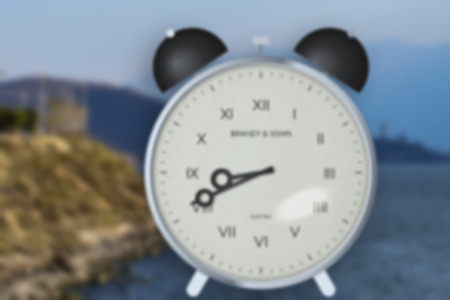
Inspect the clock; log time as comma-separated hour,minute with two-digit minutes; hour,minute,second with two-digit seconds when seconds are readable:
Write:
8,41
